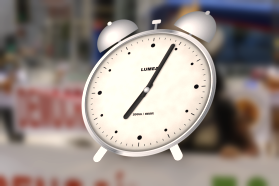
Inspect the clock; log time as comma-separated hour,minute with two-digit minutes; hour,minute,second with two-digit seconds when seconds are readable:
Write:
7,04
